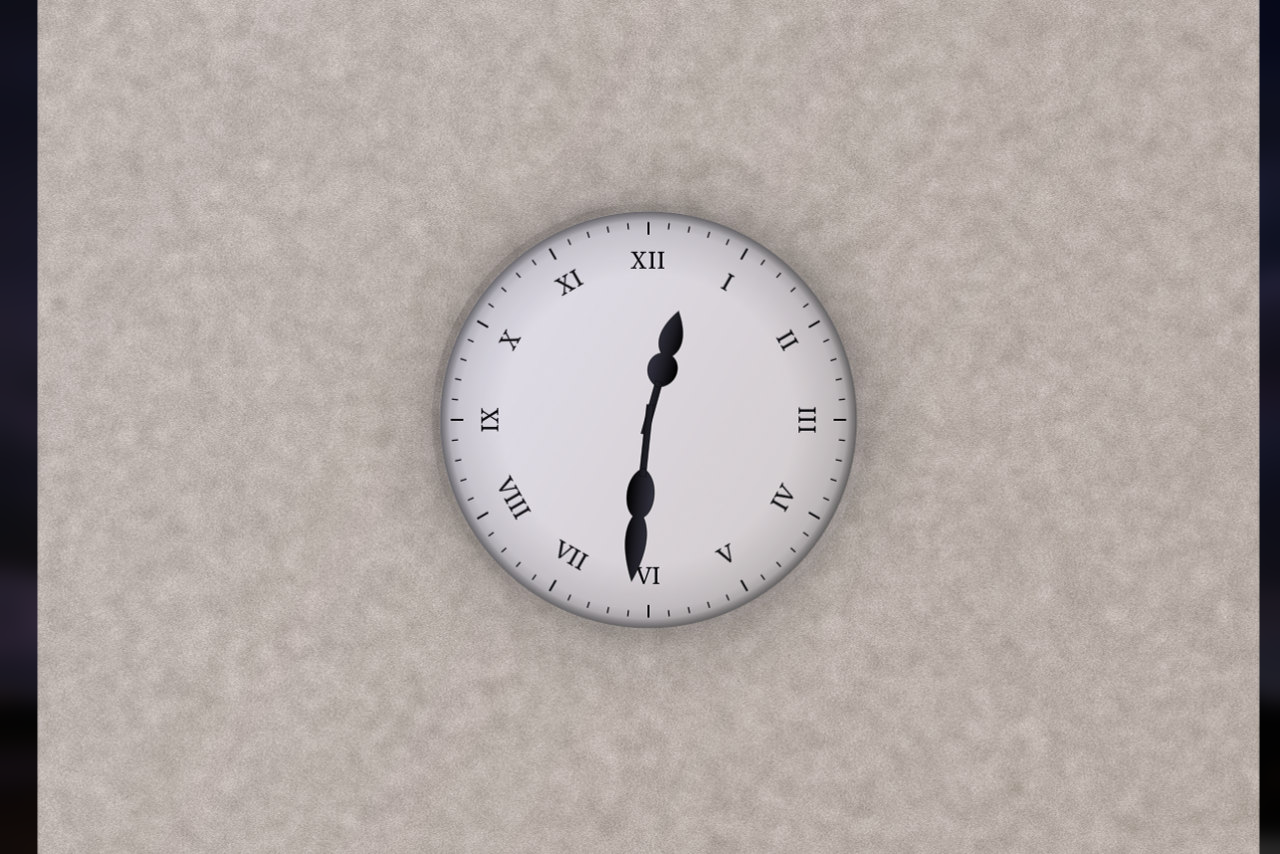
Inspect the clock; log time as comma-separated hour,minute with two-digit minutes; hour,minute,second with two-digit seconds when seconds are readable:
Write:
12,31
